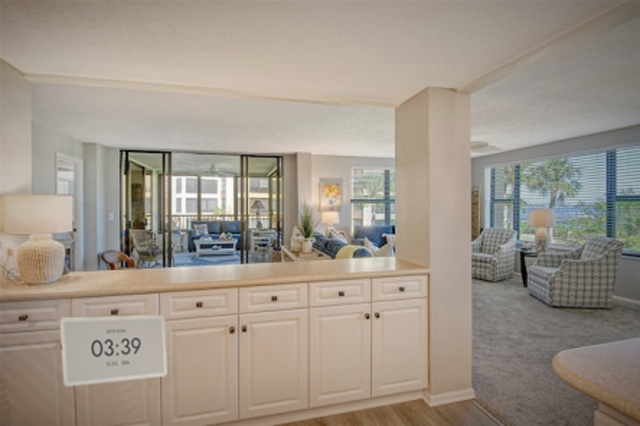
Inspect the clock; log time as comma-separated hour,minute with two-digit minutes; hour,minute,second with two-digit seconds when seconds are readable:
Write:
3,39
